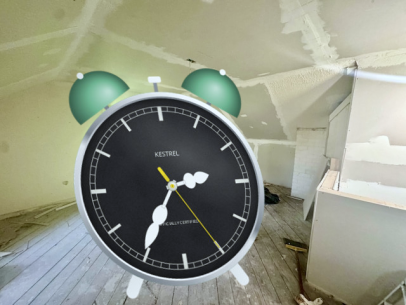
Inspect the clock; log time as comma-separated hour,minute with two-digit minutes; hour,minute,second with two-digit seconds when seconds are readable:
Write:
2,35,25
